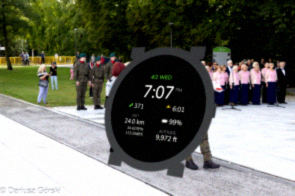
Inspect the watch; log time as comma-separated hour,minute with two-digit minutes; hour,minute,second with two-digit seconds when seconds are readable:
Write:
7,07
